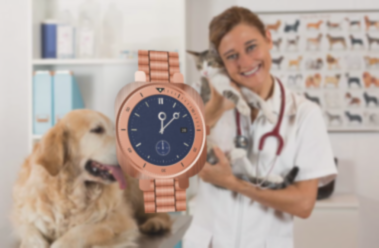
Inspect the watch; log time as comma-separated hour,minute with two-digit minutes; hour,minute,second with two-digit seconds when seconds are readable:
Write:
12,08
